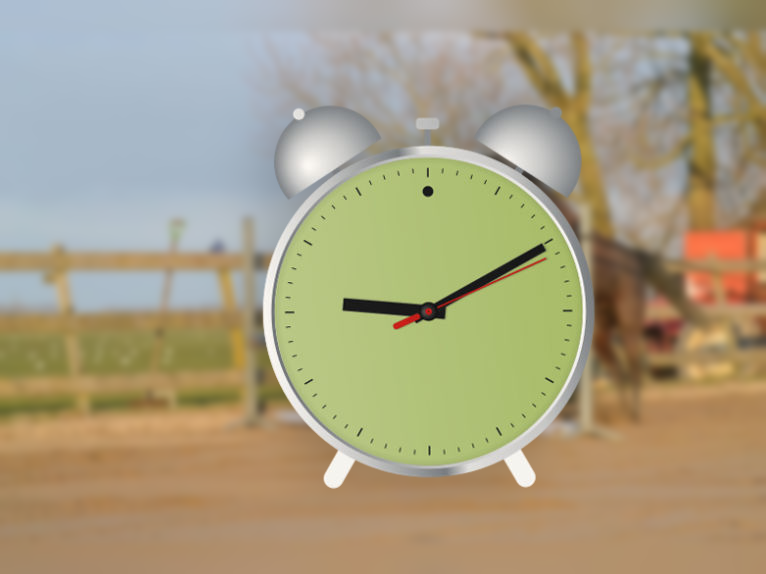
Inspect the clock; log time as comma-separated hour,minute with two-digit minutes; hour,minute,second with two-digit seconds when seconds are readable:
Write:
9,10,11
